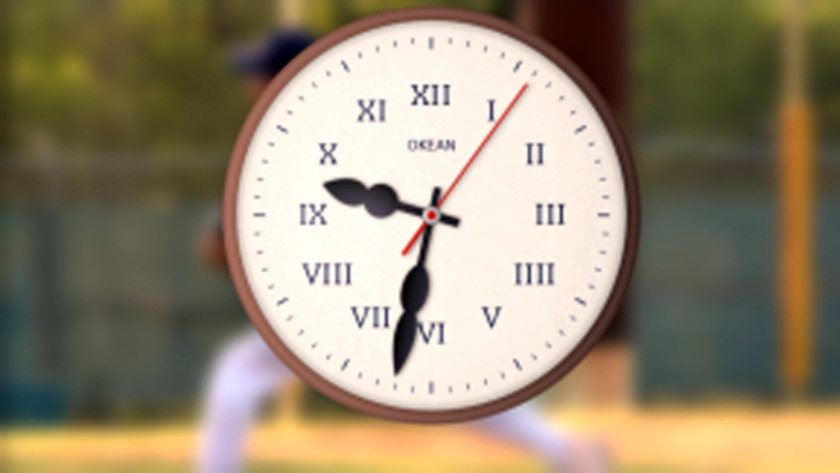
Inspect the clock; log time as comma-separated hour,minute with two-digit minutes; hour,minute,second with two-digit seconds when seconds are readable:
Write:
9,32,06
